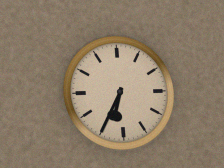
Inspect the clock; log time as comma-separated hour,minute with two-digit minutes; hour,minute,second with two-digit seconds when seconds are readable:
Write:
6,35
